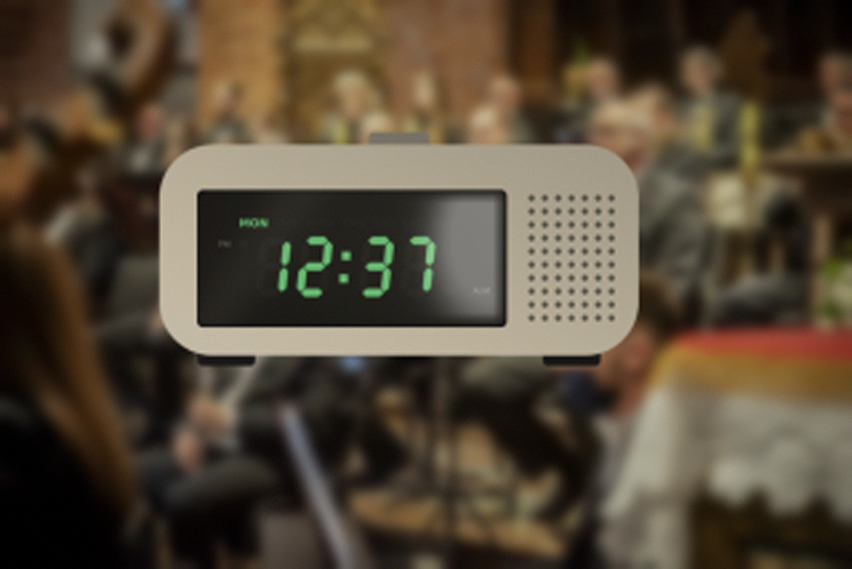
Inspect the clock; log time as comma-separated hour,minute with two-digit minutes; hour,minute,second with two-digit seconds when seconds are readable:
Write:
12,37
